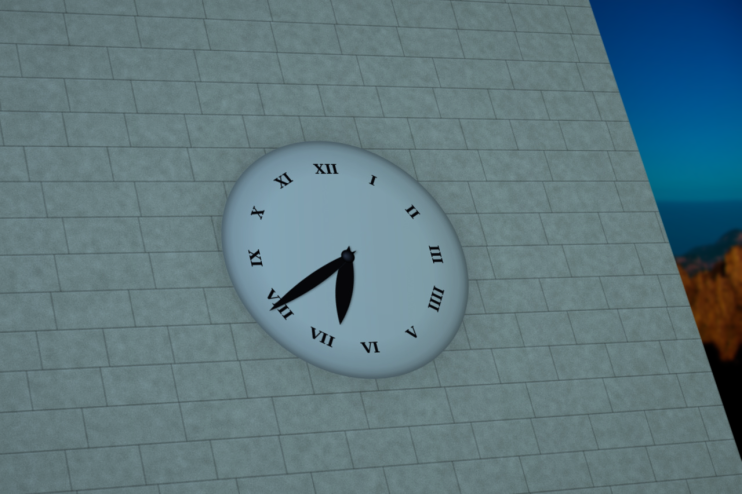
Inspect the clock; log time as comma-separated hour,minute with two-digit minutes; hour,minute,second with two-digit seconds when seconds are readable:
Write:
6,40
